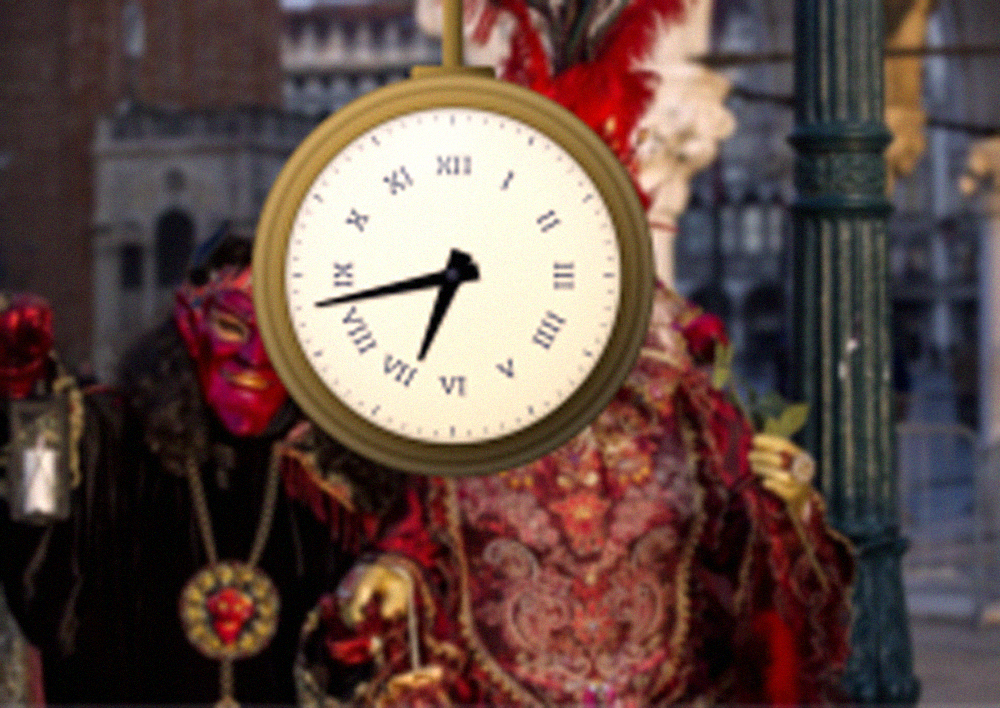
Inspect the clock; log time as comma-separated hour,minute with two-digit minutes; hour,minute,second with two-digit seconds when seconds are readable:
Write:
6,43
